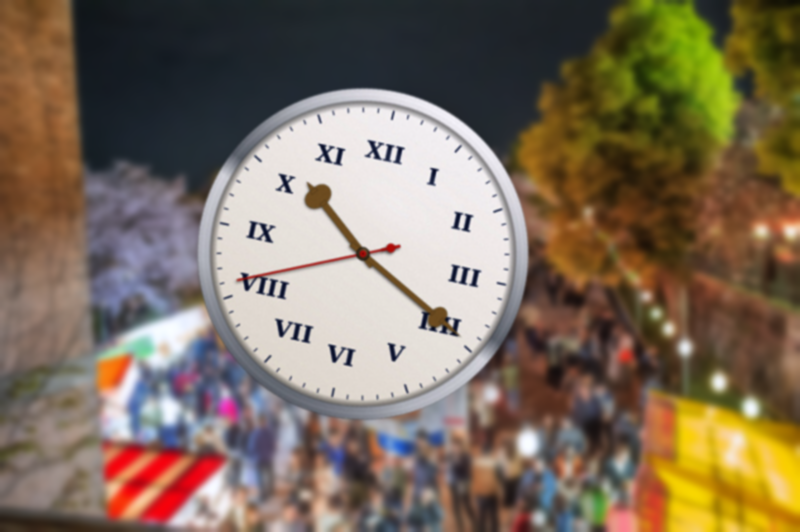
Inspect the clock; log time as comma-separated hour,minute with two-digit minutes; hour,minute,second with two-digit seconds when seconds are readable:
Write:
10,19,41
